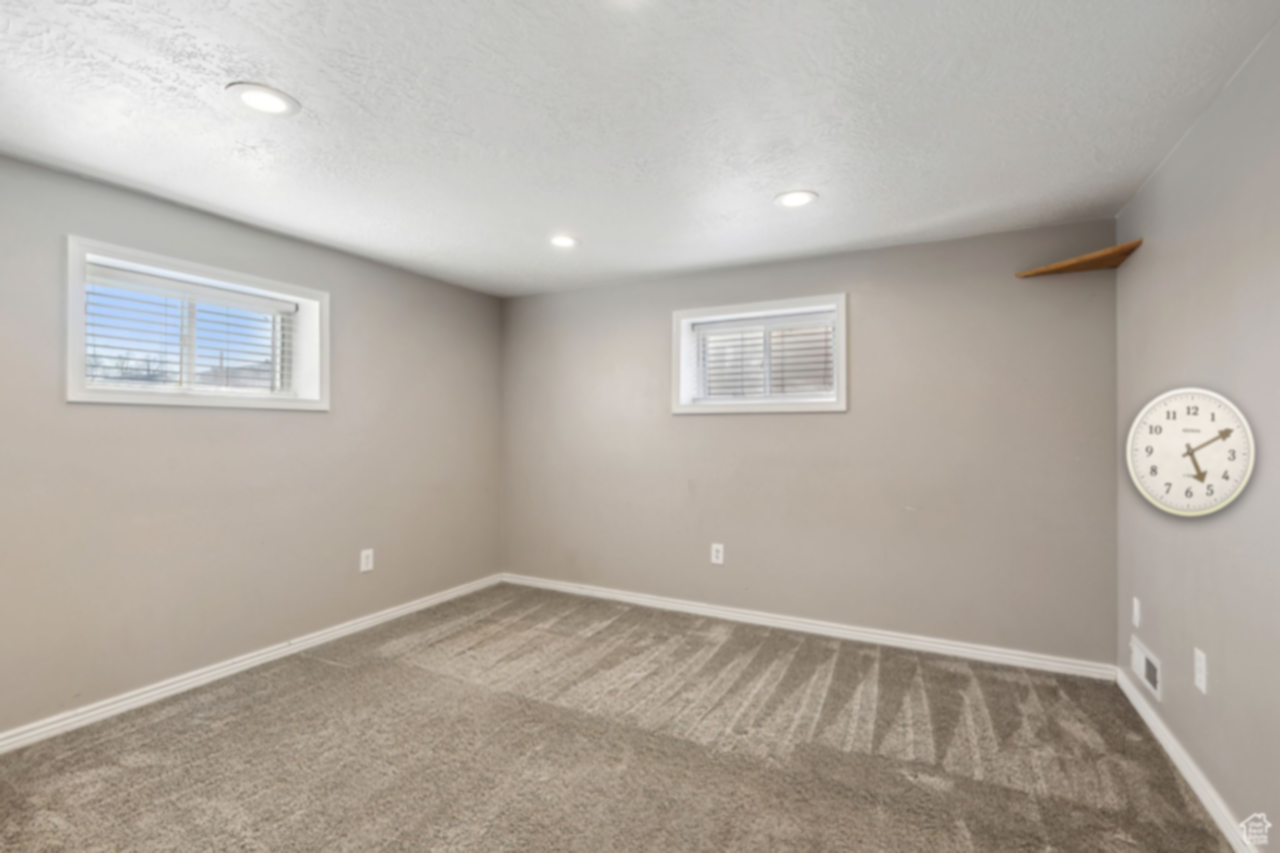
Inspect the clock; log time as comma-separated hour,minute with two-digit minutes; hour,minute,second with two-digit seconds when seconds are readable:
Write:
5,10
